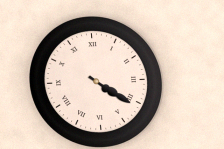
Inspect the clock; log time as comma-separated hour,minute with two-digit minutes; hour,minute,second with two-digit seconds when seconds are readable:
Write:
4,21
